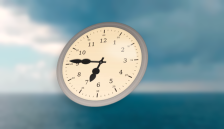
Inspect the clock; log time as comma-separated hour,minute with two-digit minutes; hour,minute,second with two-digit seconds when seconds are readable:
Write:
6,46
